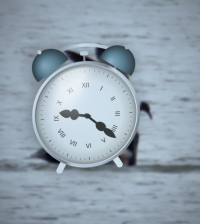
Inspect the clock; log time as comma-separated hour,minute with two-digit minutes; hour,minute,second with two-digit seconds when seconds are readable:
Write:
9,22
